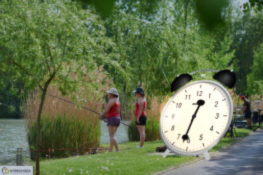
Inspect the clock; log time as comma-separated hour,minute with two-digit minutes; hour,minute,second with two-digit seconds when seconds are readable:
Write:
12,32
